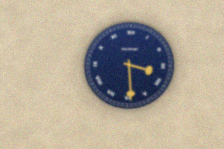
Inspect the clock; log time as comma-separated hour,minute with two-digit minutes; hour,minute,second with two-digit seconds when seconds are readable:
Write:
3,29
